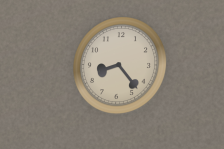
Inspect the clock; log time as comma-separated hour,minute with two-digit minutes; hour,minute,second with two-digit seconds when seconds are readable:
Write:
8,23
